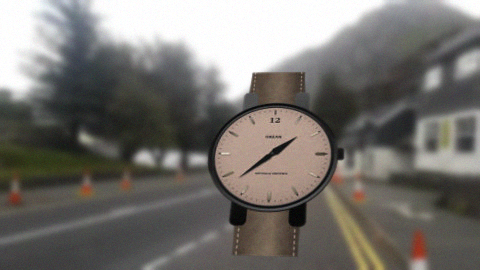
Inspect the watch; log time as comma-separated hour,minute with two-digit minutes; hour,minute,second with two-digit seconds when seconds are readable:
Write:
1,38
